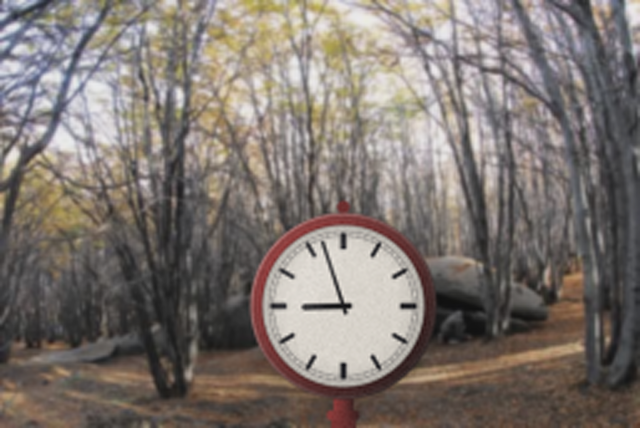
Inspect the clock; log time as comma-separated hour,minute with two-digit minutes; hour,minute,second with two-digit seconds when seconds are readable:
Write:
8,57
